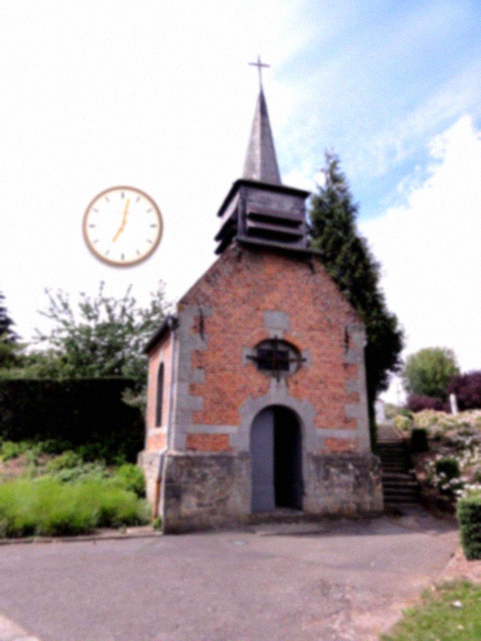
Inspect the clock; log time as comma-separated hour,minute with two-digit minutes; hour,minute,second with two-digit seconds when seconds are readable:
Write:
7,02
